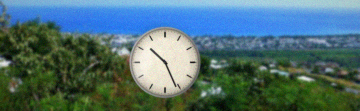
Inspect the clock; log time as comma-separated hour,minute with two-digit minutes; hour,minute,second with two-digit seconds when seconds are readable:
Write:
10,26
